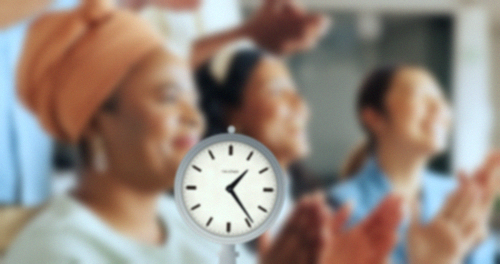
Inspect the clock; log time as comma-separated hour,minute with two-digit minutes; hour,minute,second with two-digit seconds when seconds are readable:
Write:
1,24
